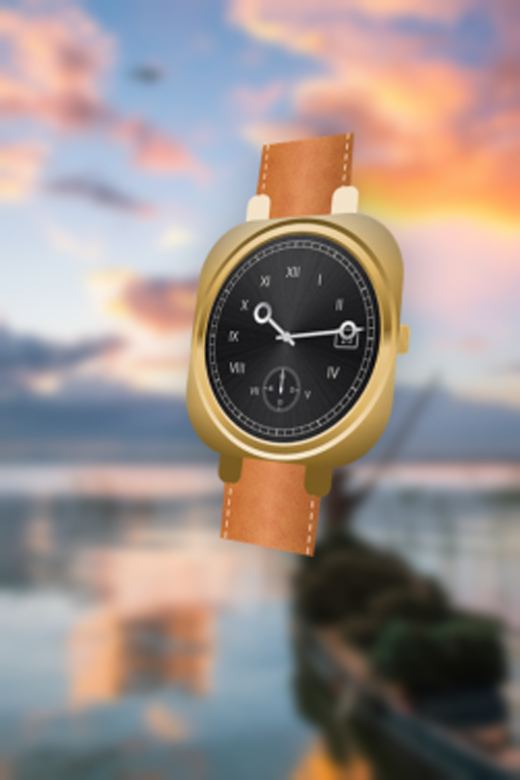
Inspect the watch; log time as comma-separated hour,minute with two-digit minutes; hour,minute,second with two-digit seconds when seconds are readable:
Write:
10,14
